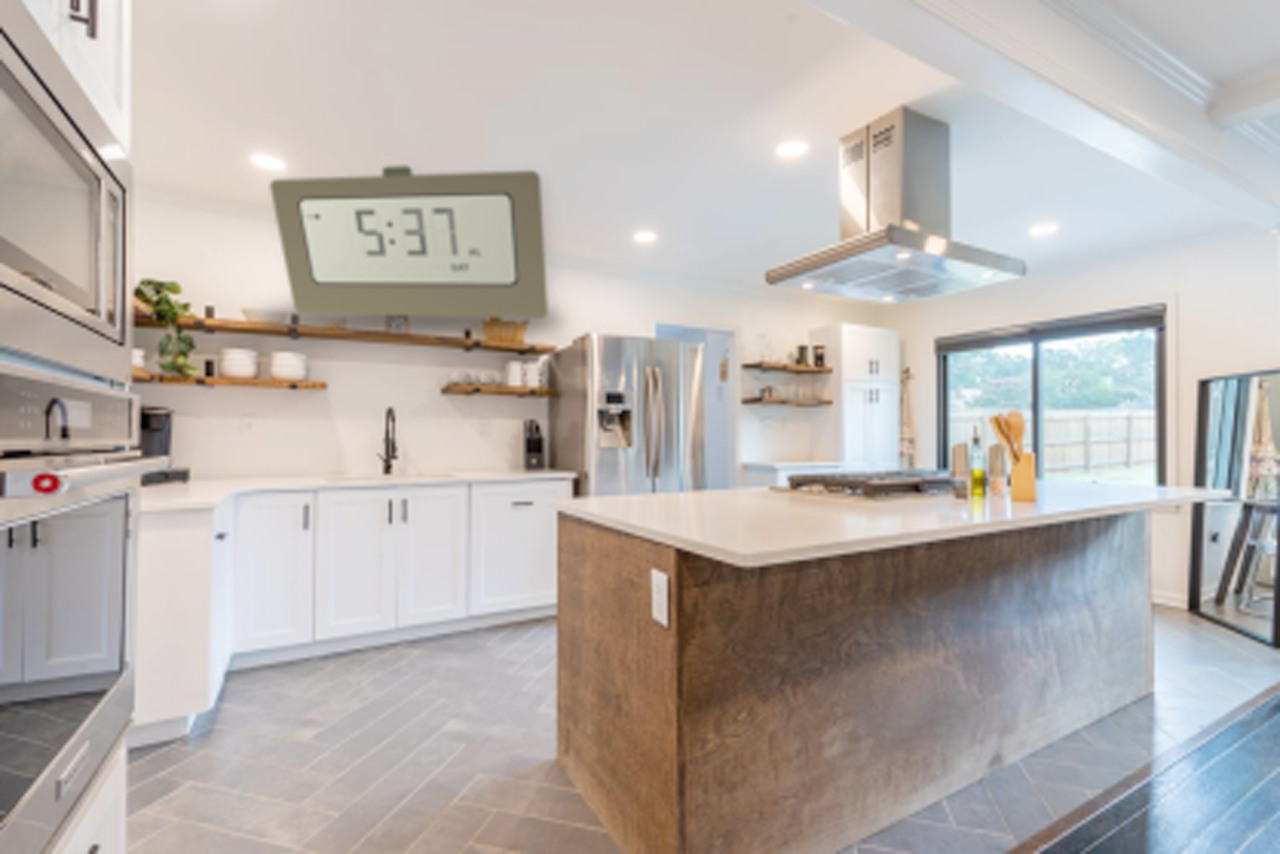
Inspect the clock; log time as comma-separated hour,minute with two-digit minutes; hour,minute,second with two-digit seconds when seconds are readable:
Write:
5,37
